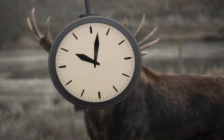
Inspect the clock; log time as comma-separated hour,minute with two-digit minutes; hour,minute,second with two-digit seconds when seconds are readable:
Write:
10,02
